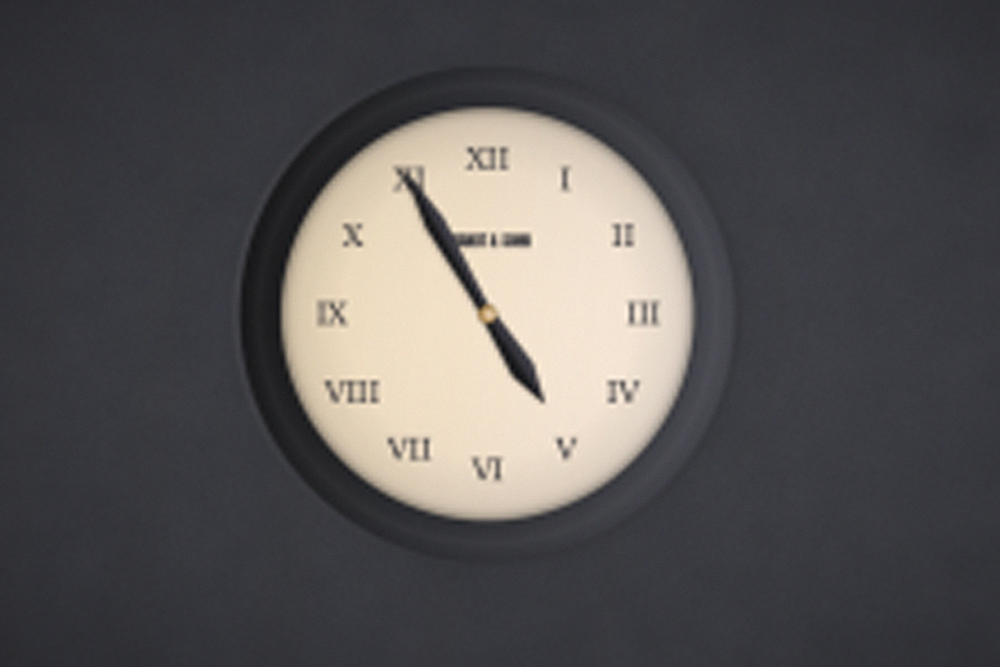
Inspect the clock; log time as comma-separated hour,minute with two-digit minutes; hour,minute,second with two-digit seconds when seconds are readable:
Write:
4,55
